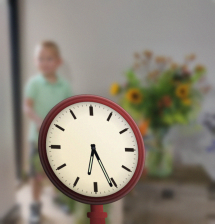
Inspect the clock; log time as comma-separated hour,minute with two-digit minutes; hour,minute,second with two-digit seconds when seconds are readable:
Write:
6,26
